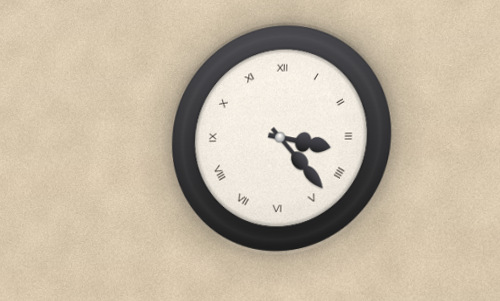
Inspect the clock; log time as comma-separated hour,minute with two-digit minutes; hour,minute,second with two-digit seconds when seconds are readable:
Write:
3,23
